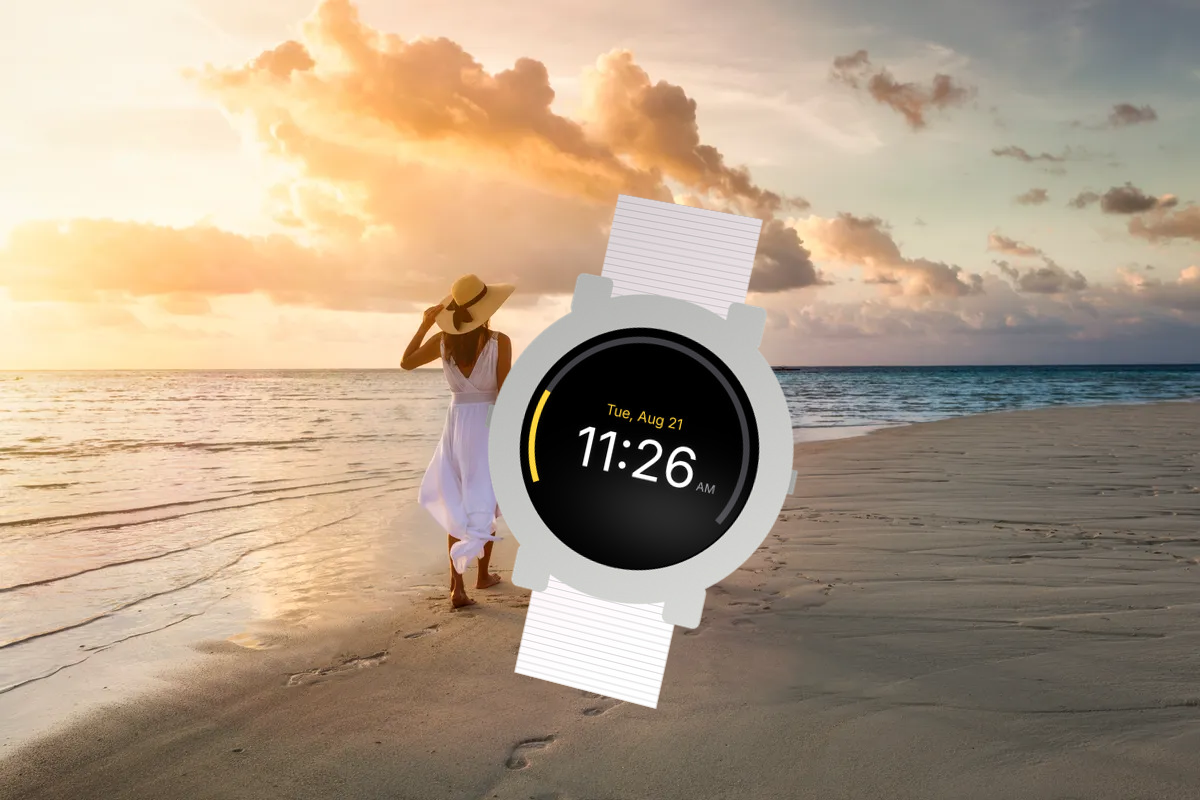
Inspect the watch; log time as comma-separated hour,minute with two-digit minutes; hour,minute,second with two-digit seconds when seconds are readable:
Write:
11,26
